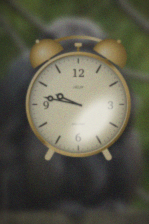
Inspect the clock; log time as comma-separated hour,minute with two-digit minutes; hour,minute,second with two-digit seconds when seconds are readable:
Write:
9,47
